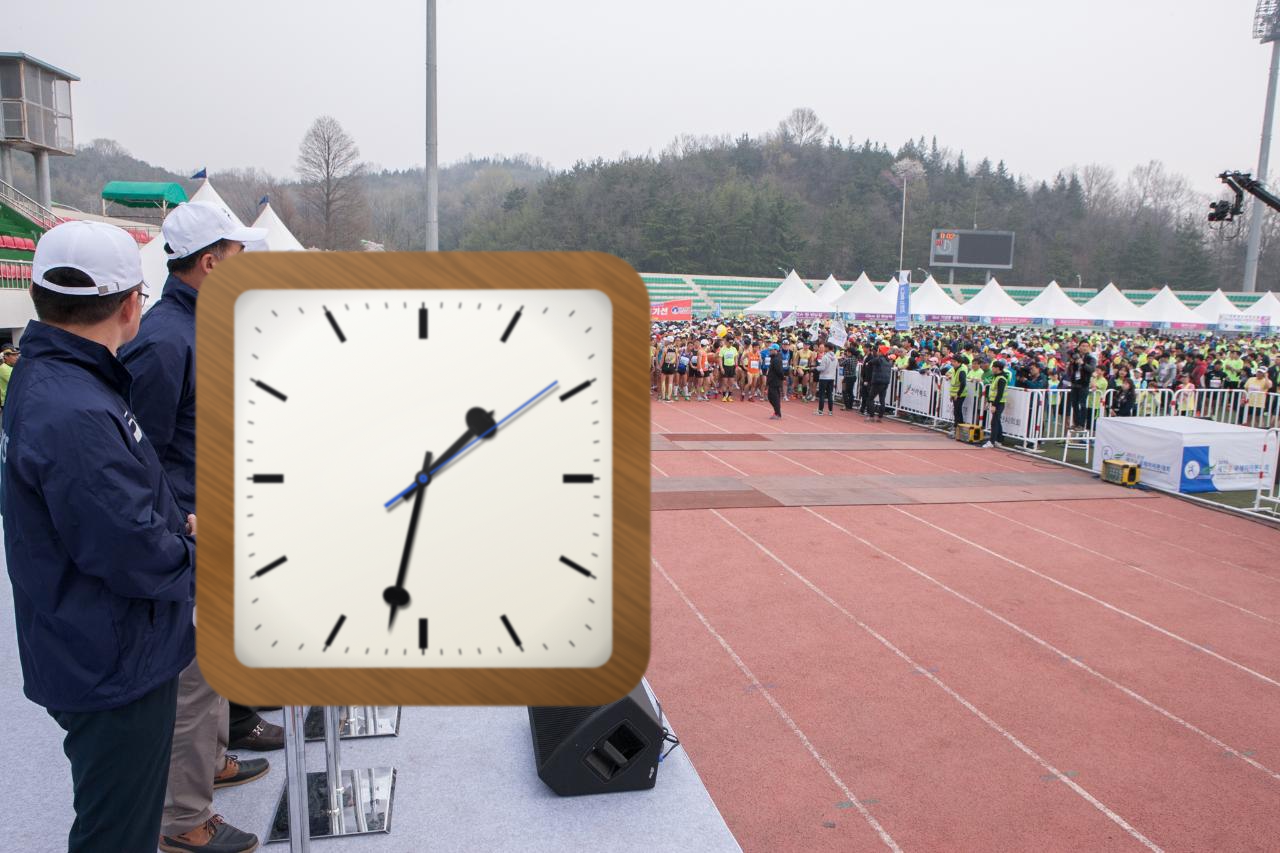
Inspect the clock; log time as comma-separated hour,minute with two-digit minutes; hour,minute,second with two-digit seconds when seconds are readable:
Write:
1,32,09
